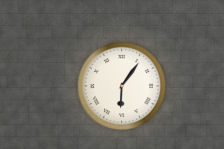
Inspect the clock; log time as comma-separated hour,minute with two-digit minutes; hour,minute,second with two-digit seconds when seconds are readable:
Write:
6,06
